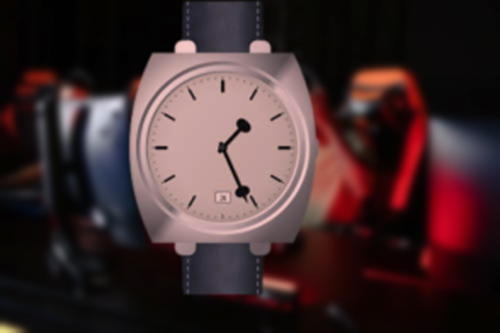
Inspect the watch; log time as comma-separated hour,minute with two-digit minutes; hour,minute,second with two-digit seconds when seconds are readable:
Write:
1,26
